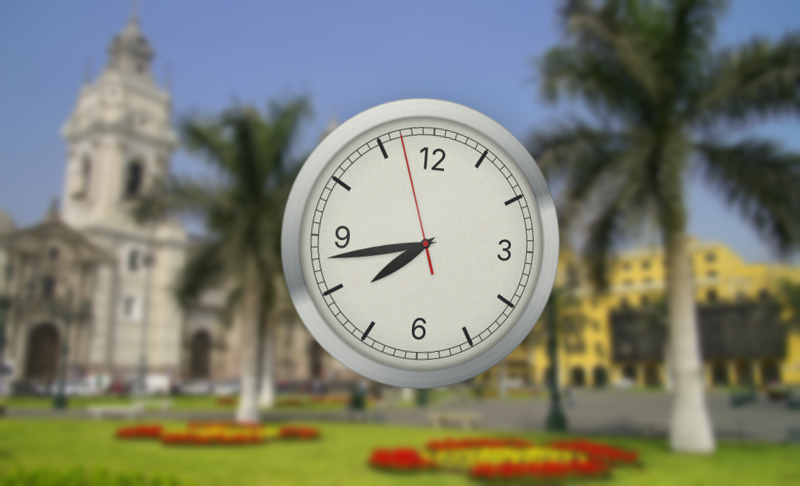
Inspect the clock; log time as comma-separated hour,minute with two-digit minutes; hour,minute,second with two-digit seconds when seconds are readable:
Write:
7,42,57
